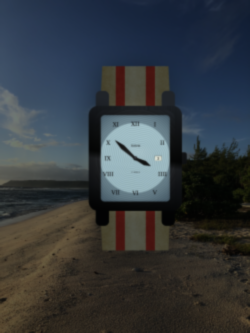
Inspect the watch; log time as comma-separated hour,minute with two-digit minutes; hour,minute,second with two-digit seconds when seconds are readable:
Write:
3,52
